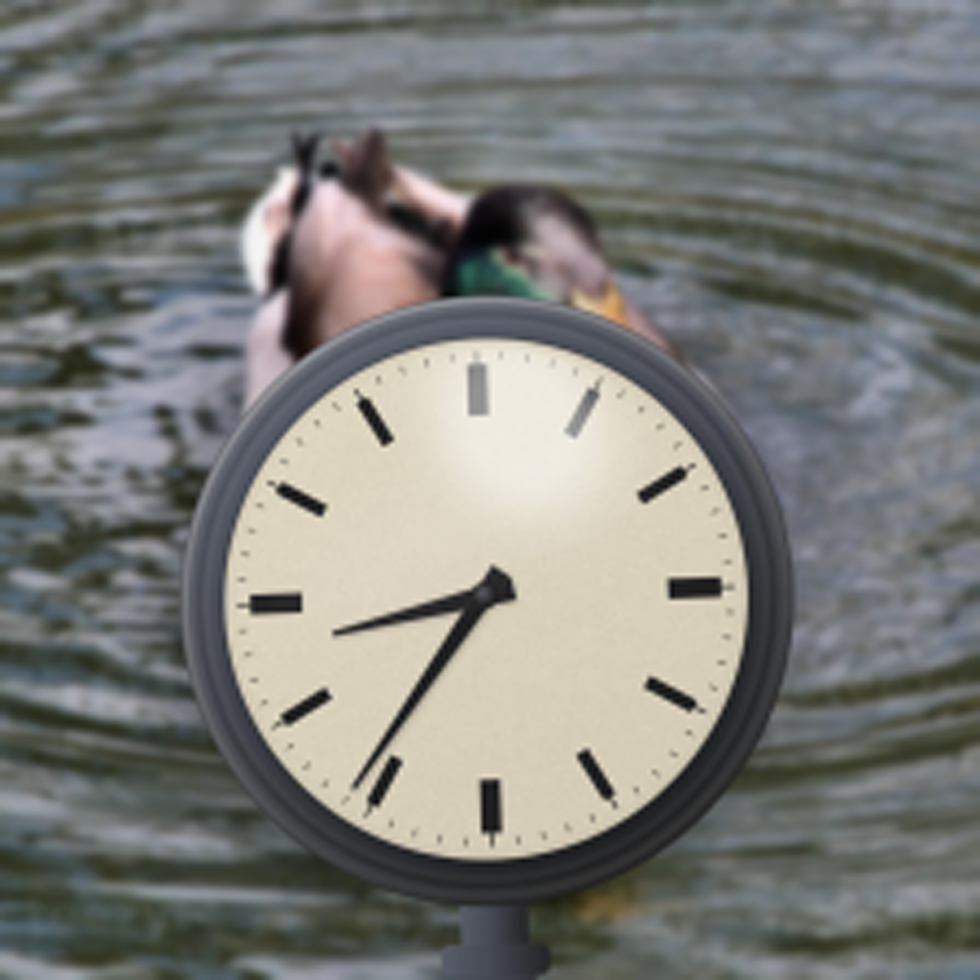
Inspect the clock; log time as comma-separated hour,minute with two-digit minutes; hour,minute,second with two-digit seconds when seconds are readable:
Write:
8,36
